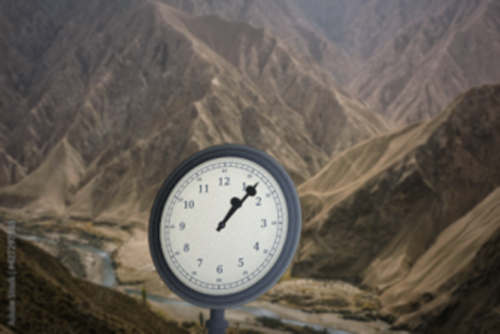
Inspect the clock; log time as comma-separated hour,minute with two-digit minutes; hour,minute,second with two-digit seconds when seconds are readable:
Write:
1,07
